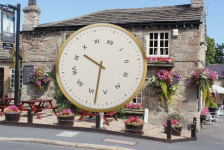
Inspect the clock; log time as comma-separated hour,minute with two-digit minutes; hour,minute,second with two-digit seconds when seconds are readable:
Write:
9,28
